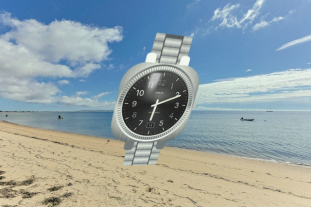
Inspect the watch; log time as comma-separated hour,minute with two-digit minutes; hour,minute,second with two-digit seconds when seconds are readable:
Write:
6,11
